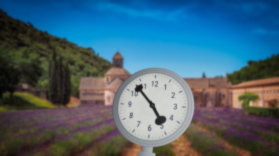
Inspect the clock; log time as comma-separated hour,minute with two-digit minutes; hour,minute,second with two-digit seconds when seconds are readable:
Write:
4,53
